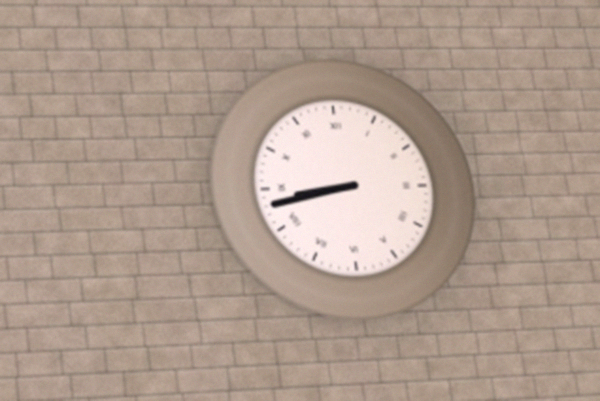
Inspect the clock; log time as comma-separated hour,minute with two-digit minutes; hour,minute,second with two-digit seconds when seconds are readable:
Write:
8,43
